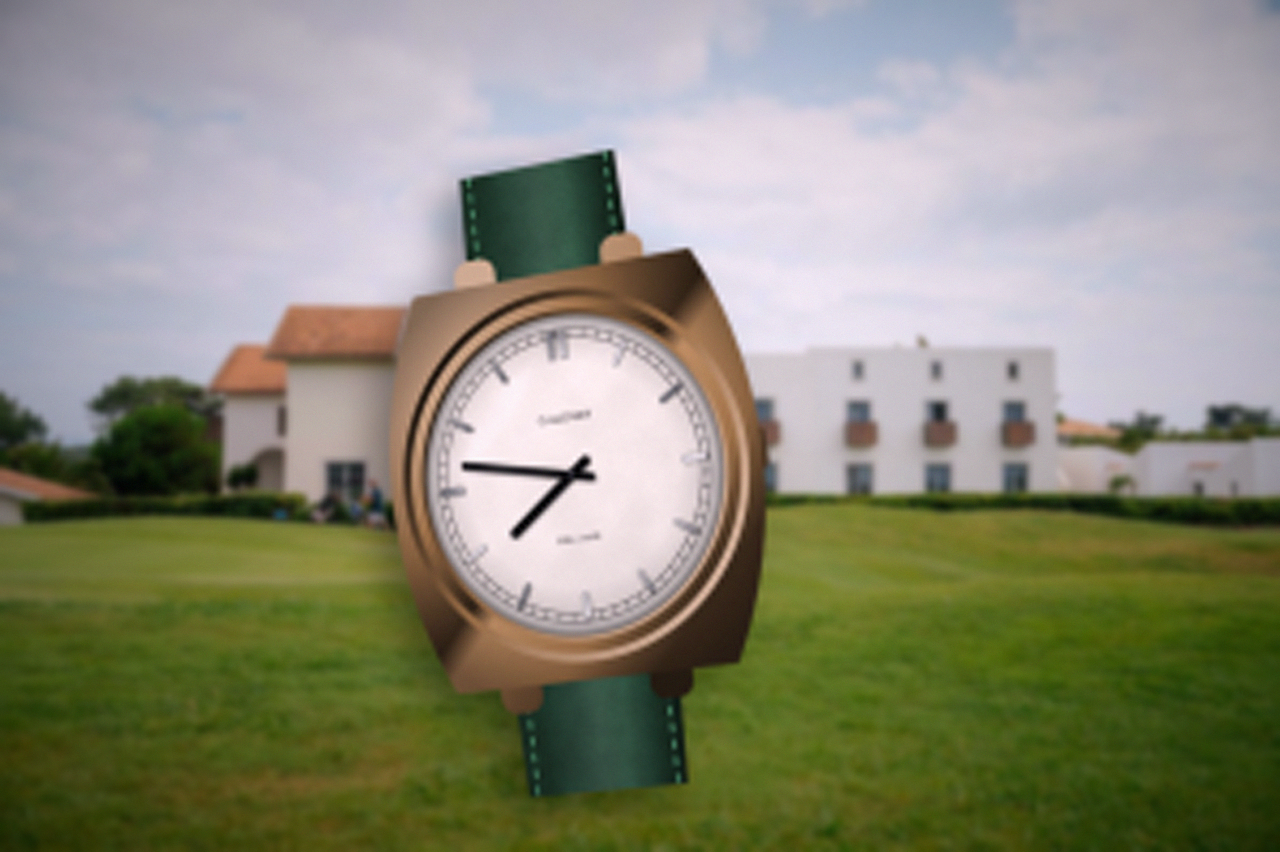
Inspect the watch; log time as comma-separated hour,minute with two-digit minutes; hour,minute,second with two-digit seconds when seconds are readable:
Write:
7,47
